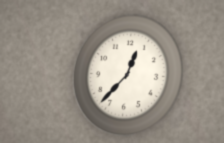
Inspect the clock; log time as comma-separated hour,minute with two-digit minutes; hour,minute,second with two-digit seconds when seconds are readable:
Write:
12,37
